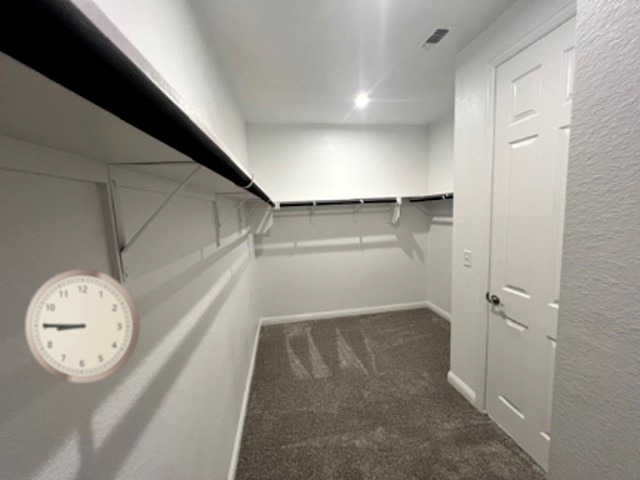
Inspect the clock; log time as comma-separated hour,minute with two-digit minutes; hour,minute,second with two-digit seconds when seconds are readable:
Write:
8,45
